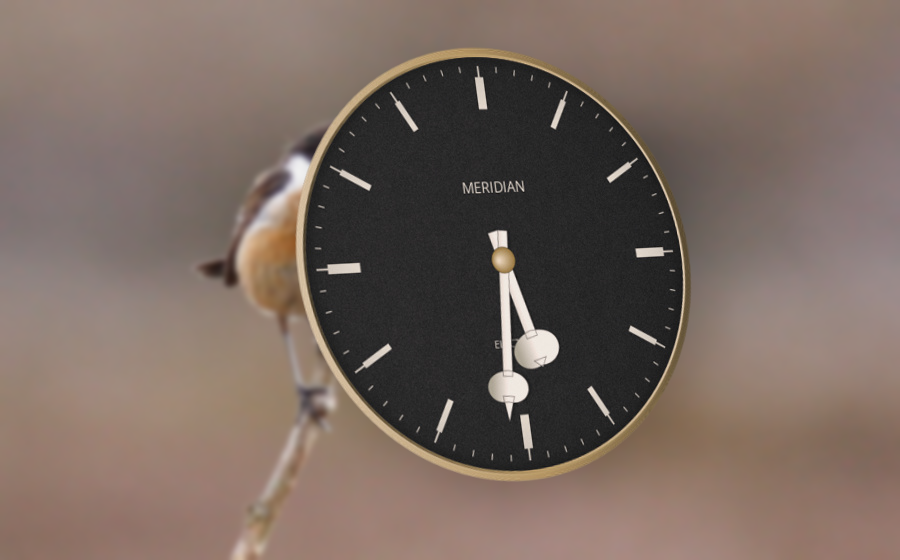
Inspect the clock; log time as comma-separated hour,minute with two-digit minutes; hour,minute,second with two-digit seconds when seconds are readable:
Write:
5,31
